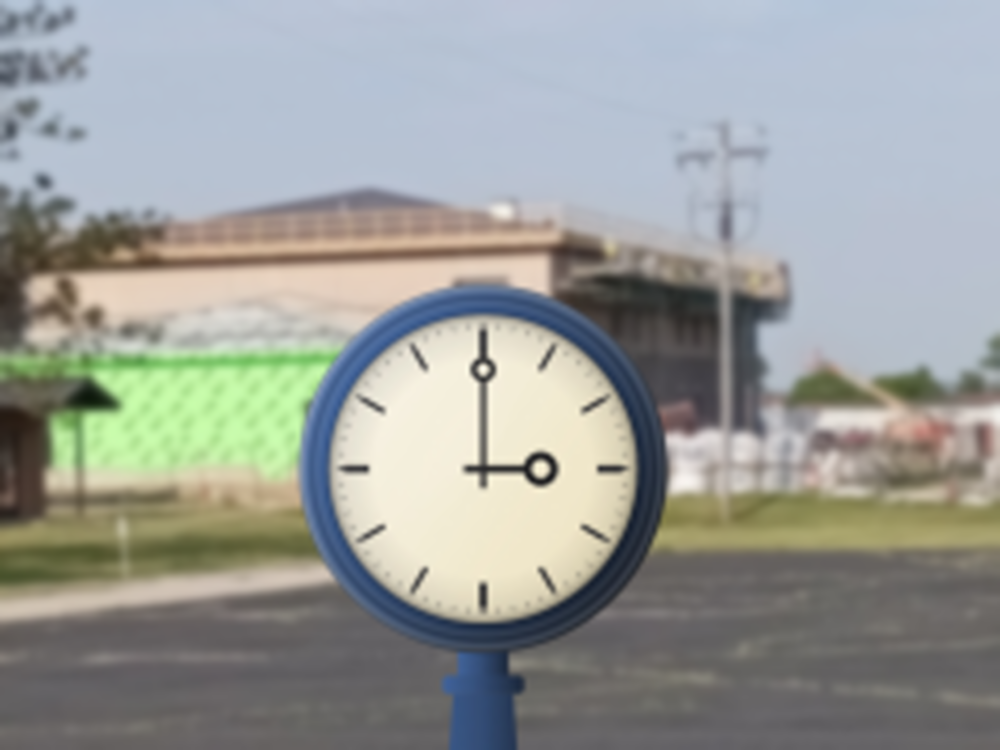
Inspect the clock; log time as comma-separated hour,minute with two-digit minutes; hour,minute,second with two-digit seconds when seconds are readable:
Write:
3,00
